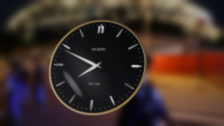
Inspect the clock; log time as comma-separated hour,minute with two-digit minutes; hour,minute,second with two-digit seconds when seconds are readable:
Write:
7,49
